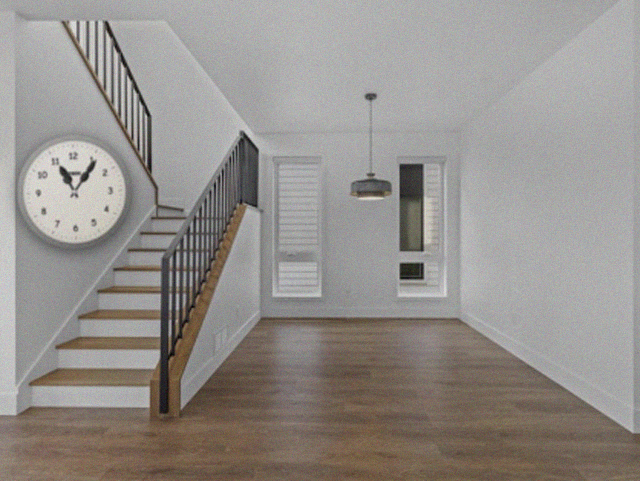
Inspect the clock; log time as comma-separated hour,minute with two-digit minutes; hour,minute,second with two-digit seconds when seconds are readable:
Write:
11,06
